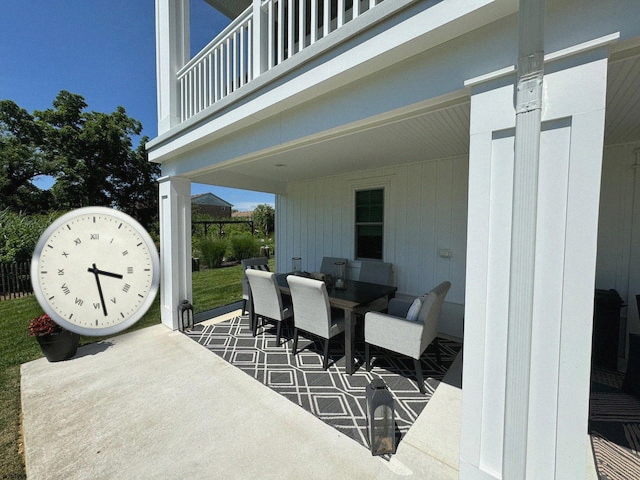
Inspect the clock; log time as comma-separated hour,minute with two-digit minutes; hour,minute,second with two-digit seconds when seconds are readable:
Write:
3,28
